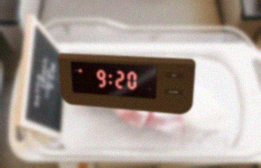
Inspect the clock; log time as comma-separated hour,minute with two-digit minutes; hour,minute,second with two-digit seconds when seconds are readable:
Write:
9,20
